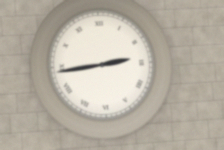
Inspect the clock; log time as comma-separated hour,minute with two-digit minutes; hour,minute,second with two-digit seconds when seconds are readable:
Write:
2,44
